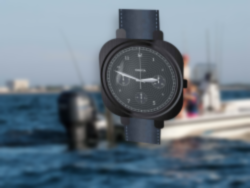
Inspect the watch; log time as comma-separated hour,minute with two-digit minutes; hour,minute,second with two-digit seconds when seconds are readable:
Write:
2,48
